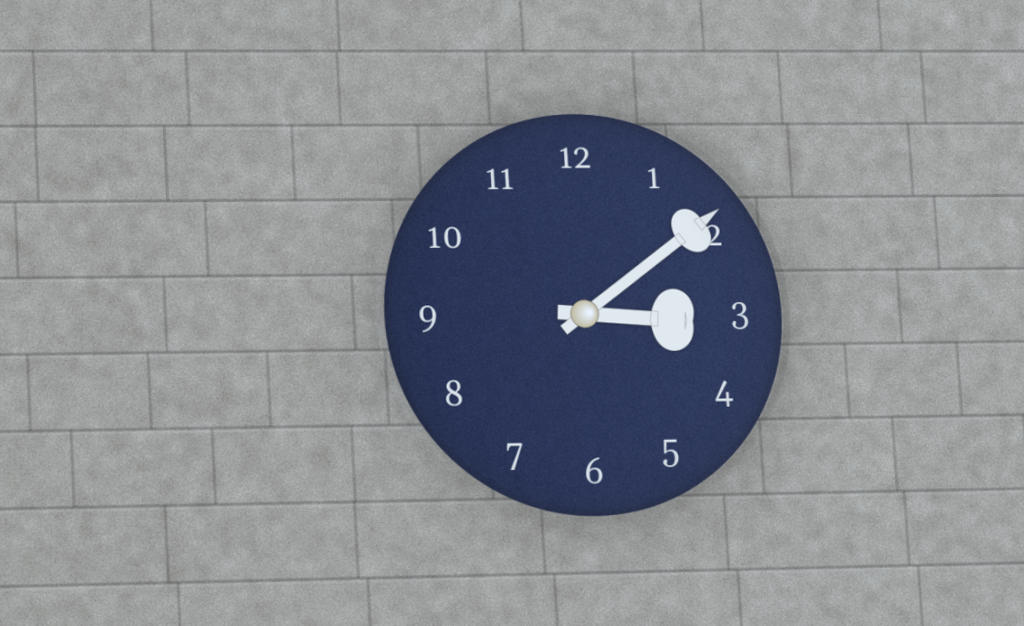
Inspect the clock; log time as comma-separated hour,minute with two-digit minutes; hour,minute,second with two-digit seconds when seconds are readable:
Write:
3,09
